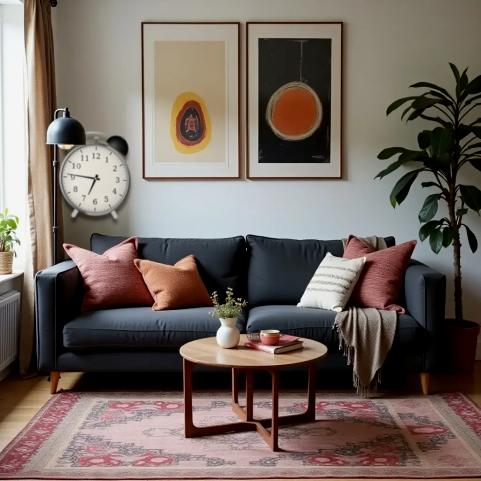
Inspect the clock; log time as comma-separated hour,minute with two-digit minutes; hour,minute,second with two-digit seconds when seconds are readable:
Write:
6,46
